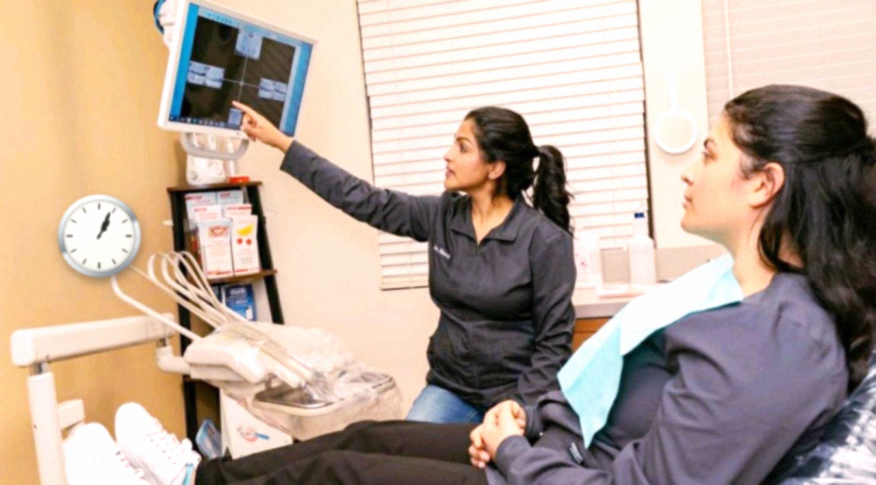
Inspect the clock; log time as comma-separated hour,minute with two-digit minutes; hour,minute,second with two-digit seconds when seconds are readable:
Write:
1,04
